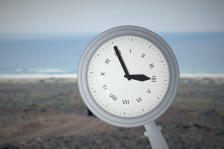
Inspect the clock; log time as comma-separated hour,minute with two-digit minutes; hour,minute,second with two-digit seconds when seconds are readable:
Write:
4,00
